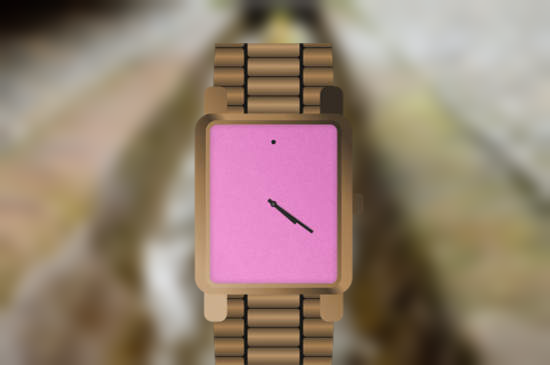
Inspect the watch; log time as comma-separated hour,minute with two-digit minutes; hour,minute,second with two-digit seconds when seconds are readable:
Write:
4,21
